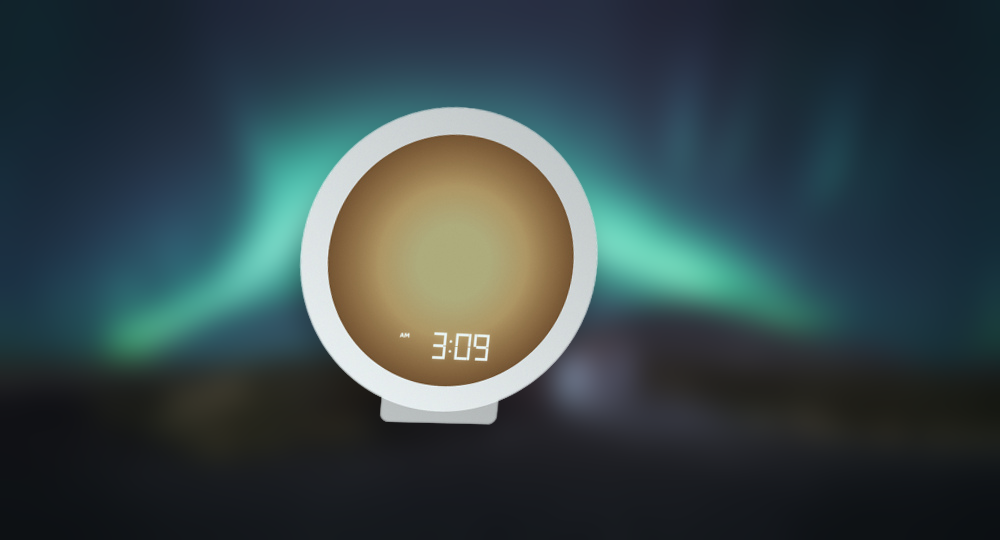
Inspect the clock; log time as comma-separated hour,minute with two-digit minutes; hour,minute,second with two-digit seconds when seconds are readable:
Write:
3,09
